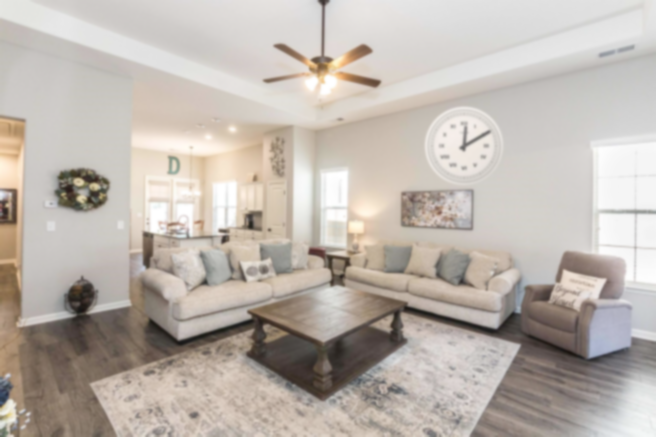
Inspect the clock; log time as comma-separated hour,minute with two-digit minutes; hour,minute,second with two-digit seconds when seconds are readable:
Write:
12,10
